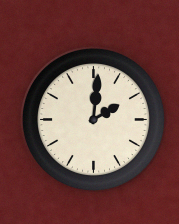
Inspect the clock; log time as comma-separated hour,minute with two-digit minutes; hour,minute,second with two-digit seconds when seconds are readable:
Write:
2,01
